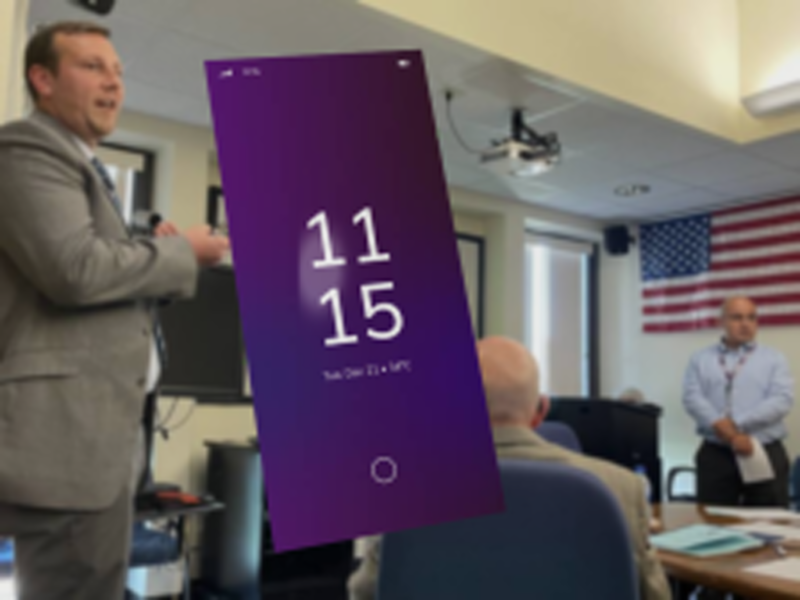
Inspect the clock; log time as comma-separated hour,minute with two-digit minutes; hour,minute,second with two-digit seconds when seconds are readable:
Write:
11,15
